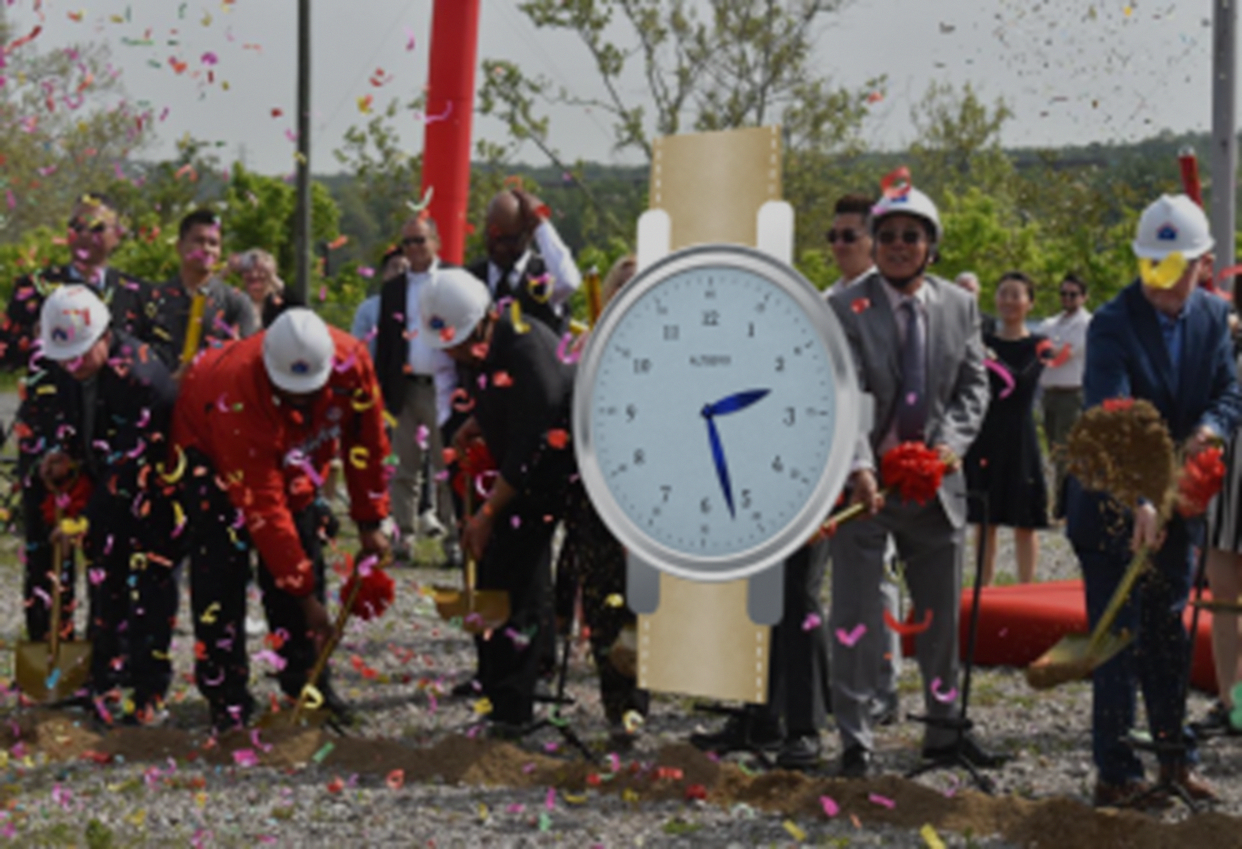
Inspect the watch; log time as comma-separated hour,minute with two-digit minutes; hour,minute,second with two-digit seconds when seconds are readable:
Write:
2,27
